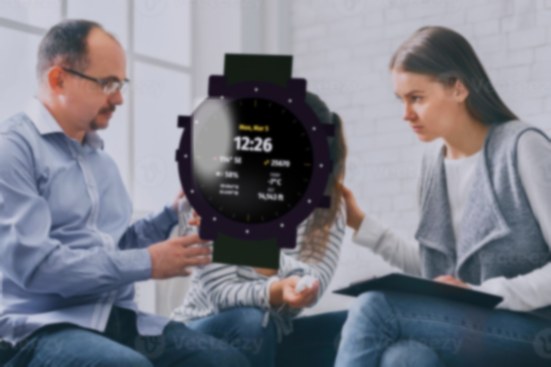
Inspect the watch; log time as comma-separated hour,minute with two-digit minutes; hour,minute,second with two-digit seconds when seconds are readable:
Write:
12,26
